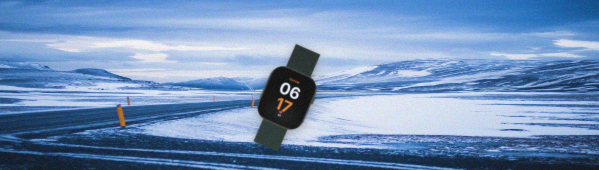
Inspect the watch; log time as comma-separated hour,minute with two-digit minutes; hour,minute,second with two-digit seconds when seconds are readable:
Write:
6,17
